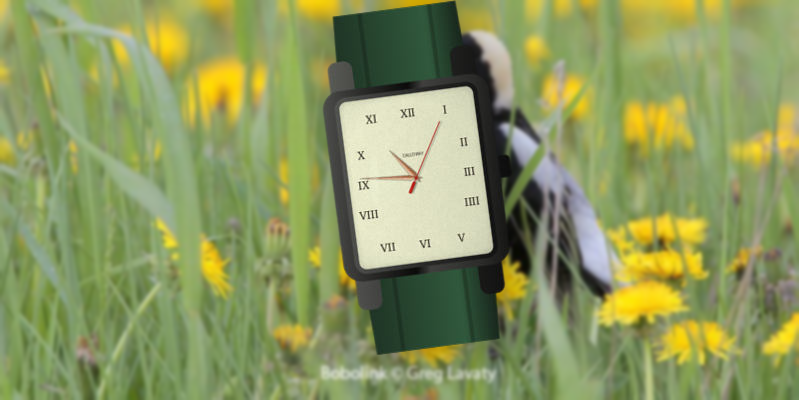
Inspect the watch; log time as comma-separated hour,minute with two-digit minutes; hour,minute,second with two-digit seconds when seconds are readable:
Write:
10,46,05
